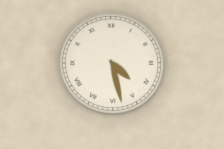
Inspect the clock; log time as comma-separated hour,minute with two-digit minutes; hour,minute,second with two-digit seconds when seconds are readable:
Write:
4,28
